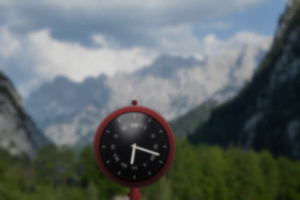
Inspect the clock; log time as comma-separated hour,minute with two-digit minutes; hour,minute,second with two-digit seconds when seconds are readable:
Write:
6,18
